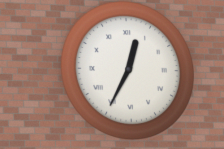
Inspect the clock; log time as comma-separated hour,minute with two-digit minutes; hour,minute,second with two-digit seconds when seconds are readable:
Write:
12,35
